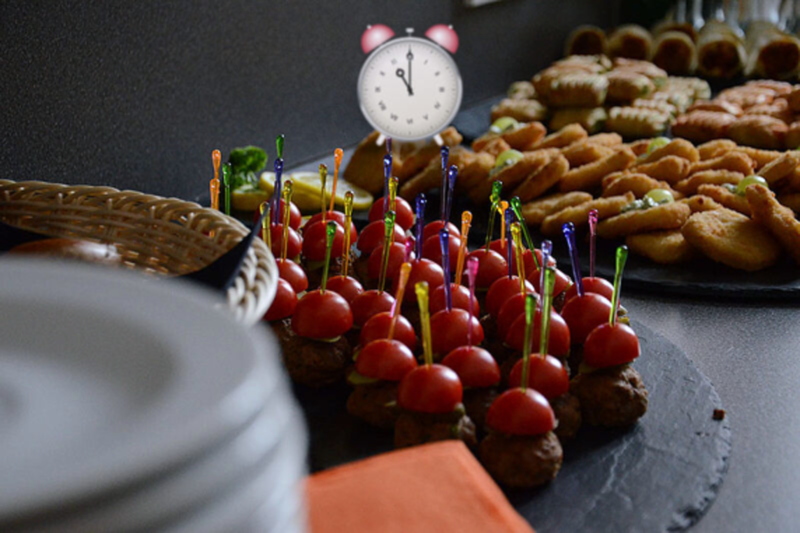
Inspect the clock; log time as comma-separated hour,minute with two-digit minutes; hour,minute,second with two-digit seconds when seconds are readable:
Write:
11,00
